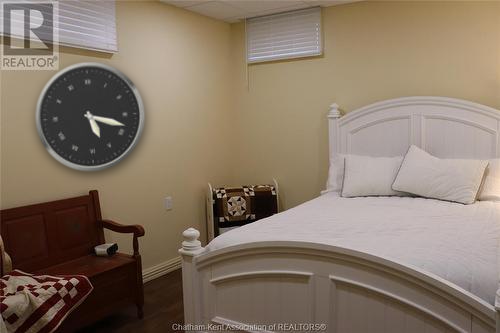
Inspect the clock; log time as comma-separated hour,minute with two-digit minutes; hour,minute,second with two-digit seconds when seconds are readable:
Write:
5,18
